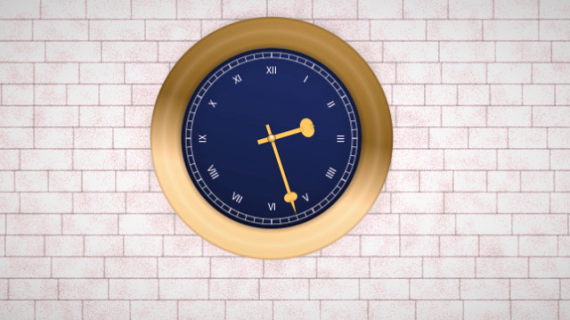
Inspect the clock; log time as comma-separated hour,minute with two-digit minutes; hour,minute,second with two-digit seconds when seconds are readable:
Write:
2,27
